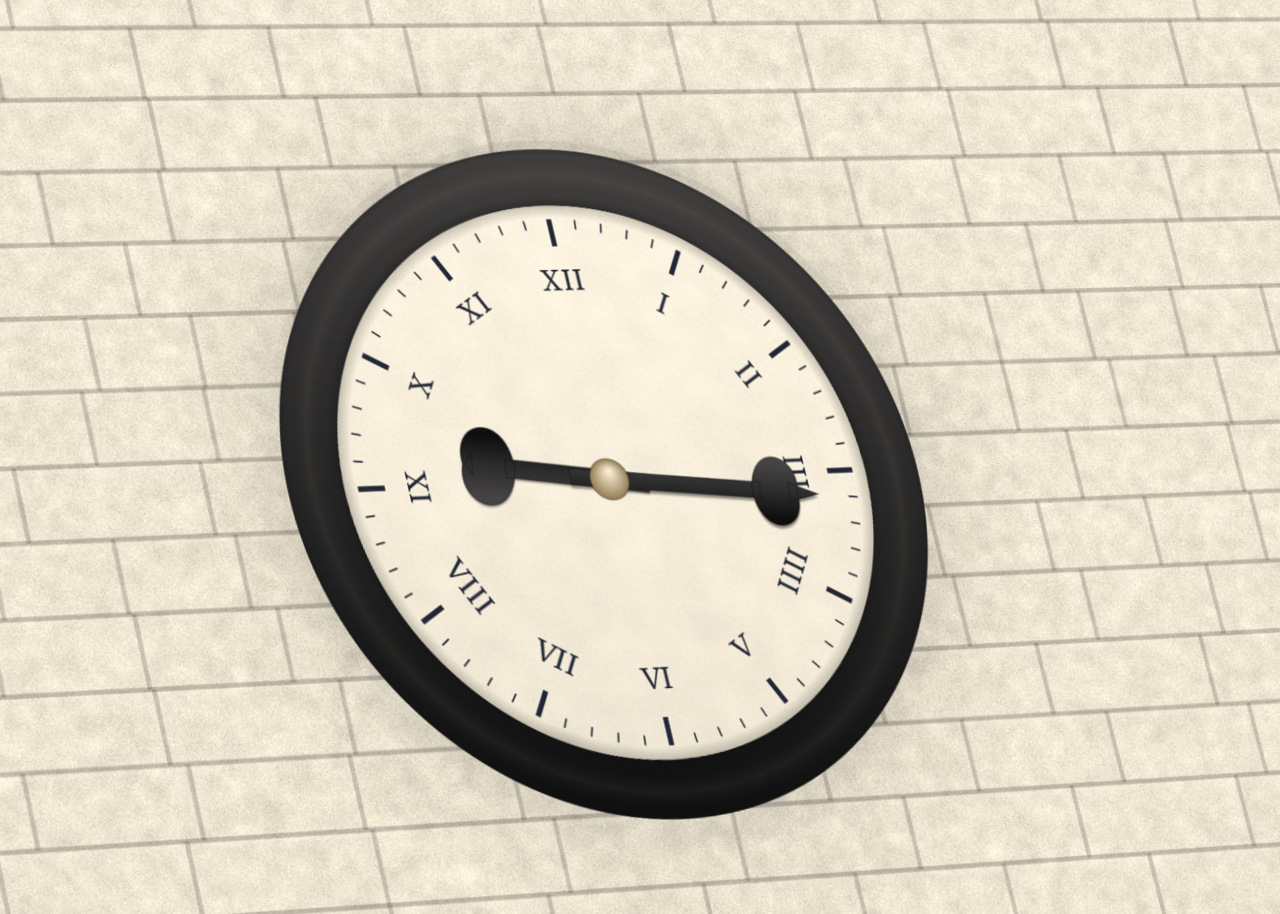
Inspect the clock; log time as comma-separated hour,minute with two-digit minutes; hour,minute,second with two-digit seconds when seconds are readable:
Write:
9,16
